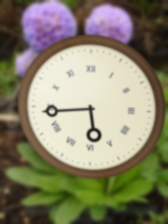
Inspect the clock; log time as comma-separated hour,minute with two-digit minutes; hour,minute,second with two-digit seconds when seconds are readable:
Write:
5,44
